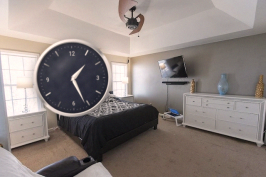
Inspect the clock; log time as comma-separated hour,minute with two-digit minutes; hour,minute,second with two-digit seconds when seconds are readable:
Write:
1,26
